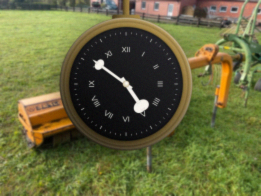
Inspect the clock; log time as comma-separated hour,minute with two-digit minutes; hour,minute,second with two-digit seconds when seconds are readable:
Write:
4,51
